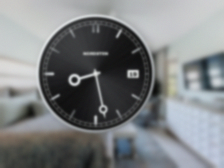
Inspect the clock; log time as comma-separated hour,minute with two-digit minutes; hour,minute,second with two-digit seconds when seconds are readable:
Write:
8,28
